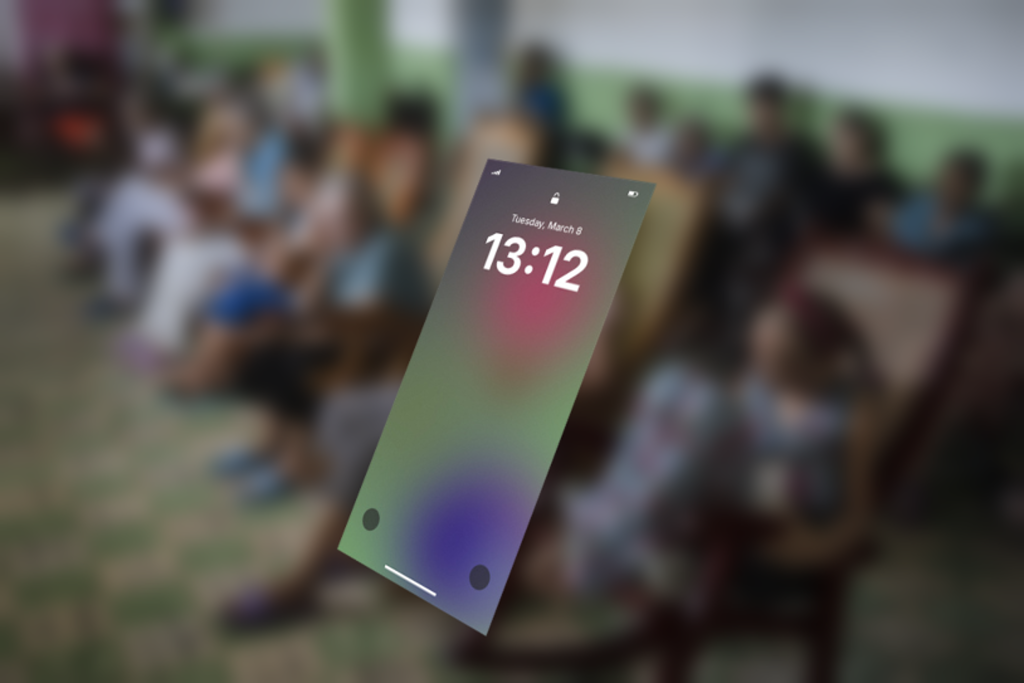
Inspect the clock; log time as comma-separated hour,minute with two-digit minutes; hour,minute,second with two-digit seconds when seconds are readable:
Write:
13,12
